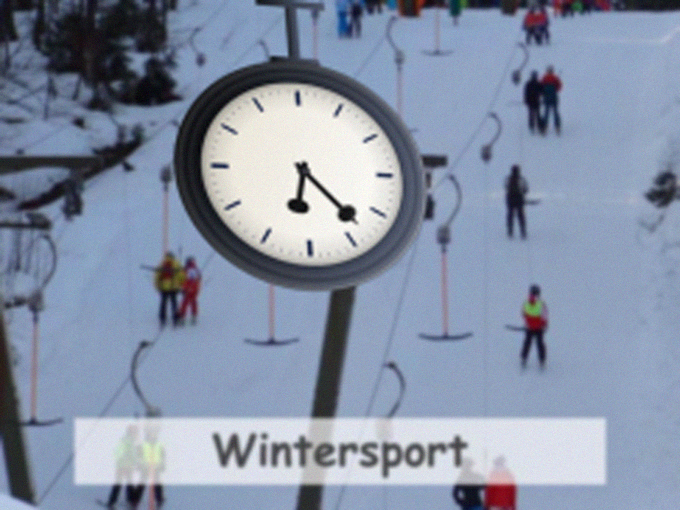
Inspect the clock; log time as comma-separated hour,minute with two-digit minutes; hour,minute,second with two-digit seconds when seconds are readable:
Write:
6,23
